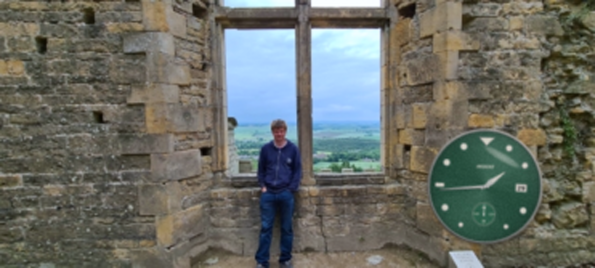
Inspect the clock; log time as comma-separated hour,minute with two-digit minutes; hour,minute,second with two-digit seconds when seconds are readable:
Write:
1,44
